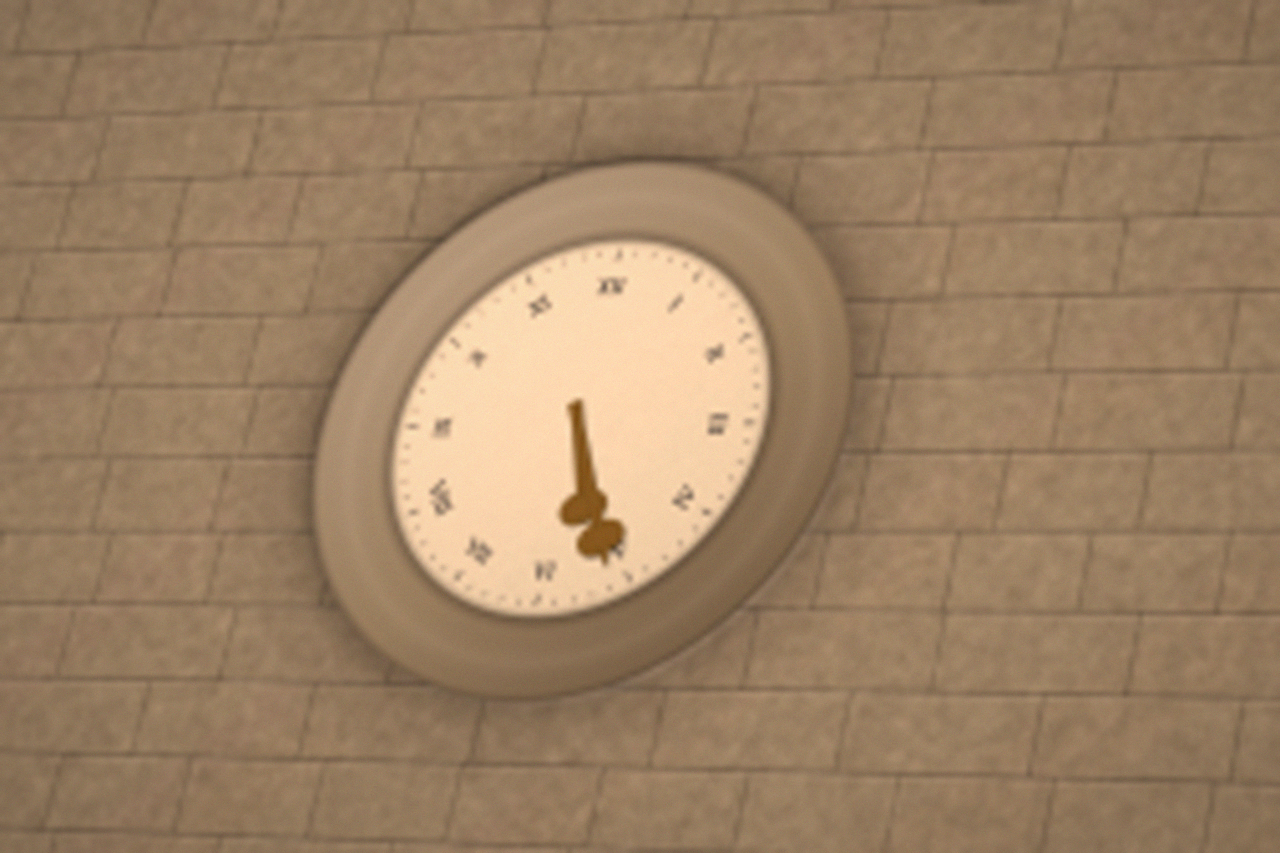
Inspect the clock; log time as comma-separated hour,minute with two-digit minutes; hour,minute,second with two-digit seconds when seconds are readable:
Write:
5,26
